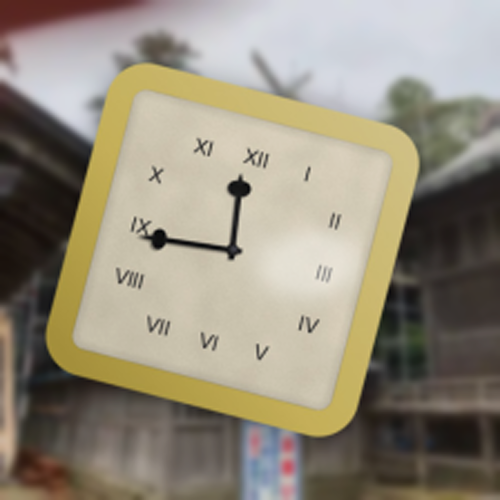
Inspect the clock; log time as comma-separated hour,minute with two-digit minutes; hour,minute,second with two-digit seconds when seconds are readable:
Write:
11,44
